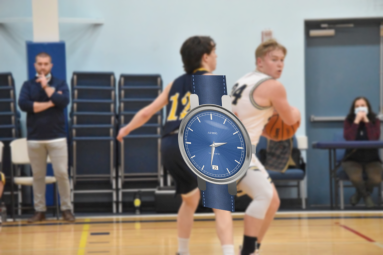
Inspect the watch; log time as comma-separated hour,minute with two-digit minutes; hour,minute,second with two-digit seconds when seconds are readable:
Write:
2,32
